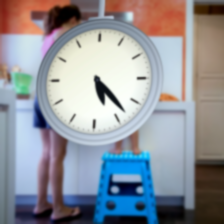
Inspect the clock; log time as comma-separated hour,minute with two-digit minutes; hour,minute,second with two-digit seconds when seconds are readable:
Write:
5,23
